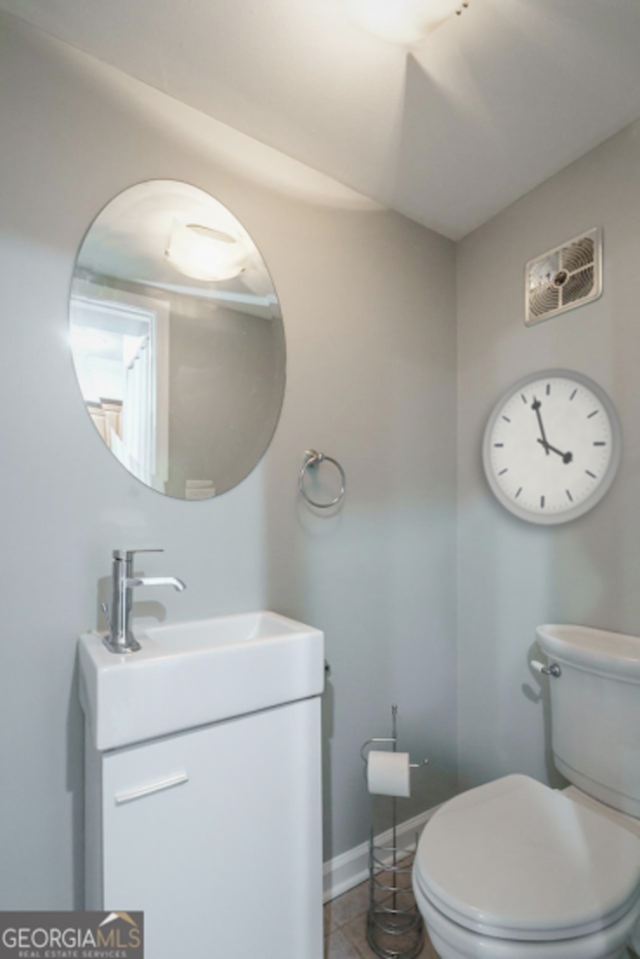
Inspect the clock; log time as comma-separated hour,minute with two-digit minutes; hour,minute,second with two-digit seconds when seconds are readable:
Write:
3,57
